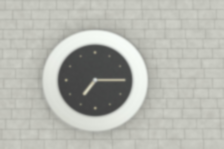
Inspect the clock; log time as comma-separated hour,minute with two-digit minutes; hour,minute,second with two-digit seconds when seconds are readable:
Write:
7,15
